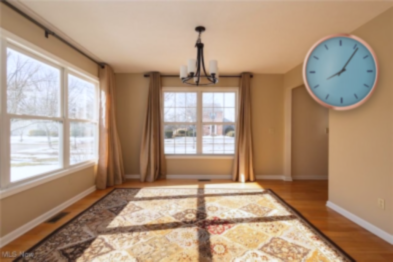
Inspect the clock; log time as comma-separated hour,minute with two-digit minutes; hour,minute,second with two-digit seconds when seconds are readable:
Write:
8,06
